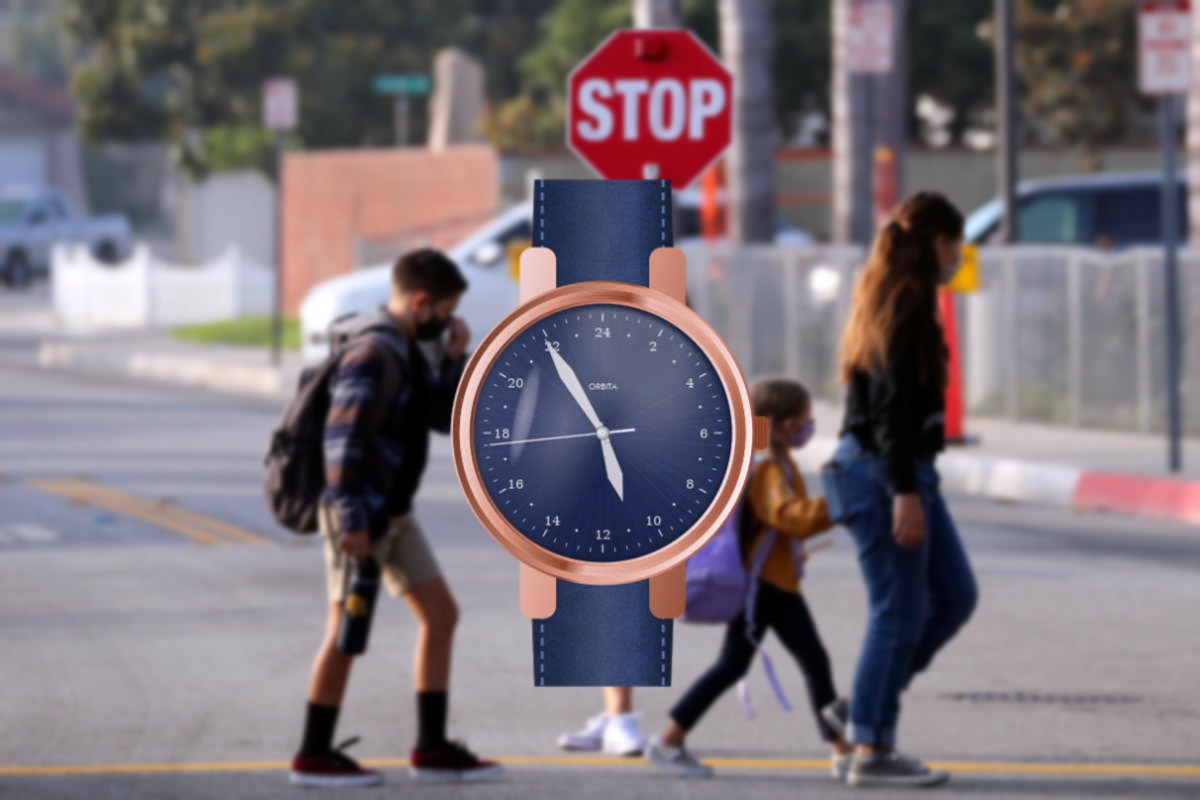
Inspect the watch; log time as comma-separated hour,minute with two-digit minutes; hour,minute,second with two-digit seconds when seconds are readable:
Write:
10,54,44
